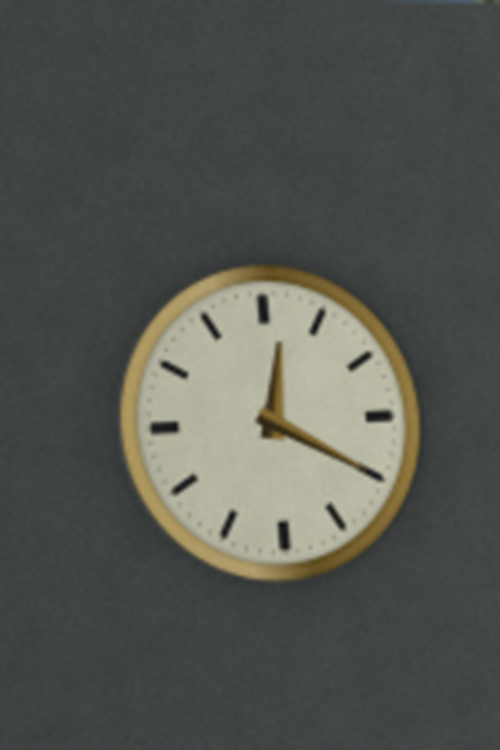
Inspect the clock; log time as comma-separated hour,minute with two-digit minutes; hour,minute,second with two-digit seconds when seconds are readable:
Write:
12,20
